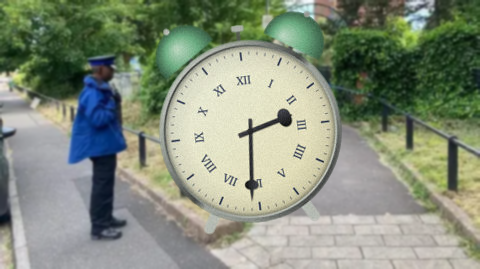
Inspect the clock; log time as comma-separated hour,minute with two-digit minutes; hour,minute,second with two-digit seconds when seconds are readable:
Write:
2,31
